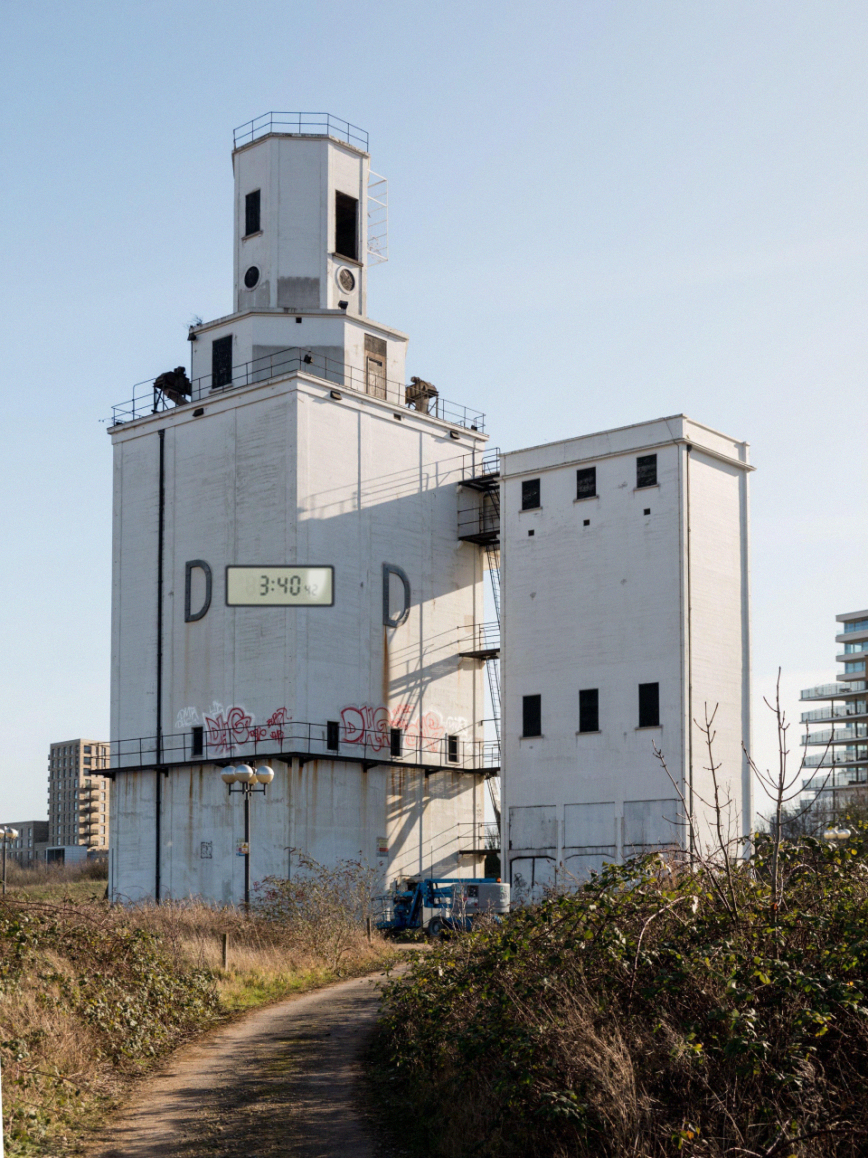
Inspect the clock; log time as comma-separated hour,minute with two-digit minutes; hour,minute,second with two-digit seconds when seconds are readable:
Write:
3,40,42
